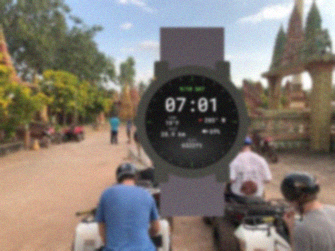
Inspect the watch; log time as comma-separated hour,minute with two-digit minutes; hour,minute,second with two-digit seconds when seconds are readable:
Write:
7,01
